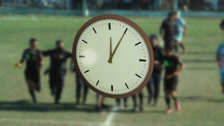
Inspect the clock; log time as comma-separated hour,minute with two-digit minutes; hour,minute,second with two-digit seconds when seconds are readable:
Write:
12,05
